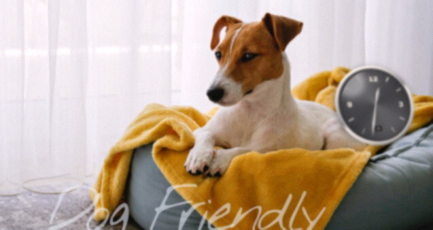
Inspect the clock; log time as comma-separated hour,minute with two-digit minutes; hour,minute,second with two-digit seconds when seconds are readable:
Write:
12,32
